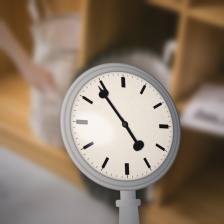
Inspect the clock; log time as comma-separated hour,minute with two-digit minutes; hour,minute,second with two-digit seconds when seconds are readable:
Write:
4,54
